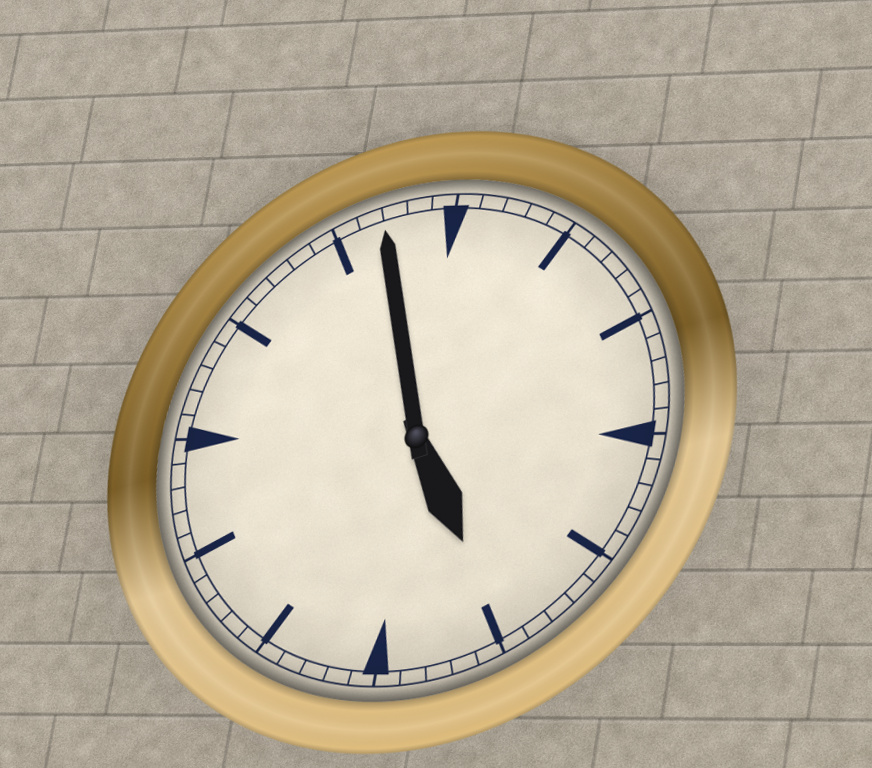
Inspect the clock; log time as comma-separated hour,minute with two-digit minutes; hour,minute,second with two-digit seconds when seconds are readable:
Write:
4,57
